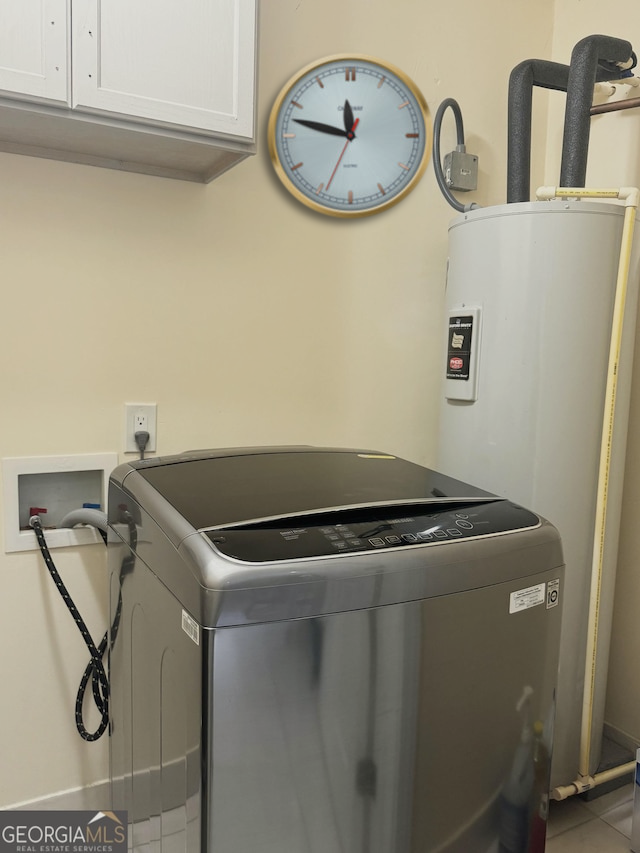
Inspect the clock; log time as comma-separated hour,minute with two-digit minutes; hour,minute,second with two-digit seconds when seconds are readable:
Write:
11,47,34
